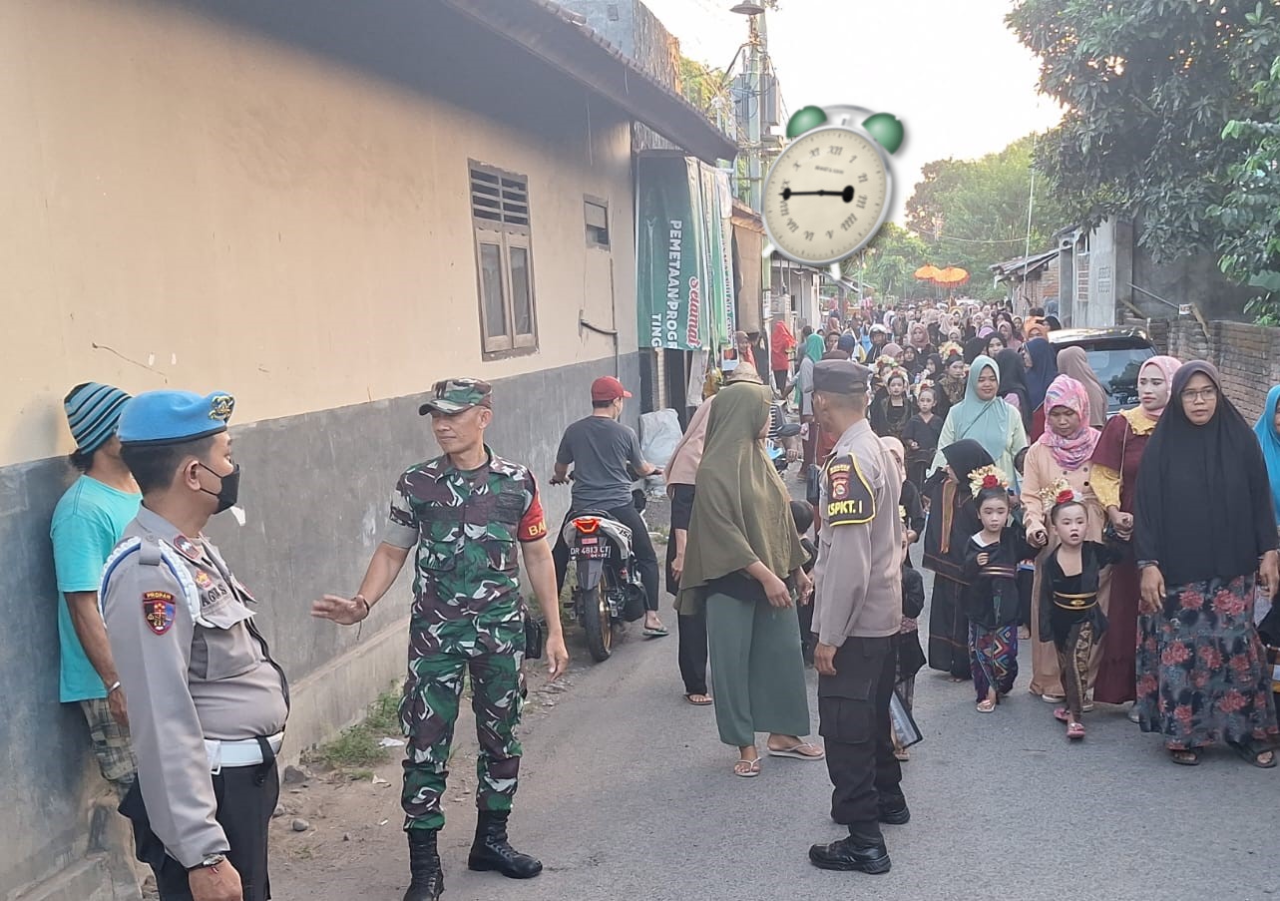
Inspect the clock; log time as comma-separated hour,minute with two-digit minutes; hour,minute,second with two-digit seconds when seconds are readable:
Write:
2,43
